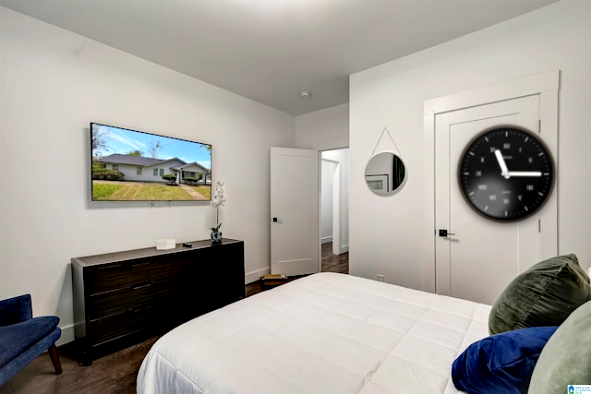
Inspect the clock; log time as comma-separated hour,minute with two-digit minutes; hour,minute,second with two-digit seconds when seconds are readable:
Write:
11,15
